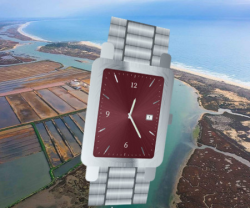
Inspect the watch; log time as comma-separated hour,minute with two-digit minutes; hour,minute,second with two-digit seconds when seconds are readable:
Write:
12,24
